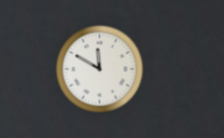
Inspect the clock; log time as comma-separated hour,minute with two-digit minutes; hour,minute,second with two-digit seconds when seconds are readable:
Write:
11,50
